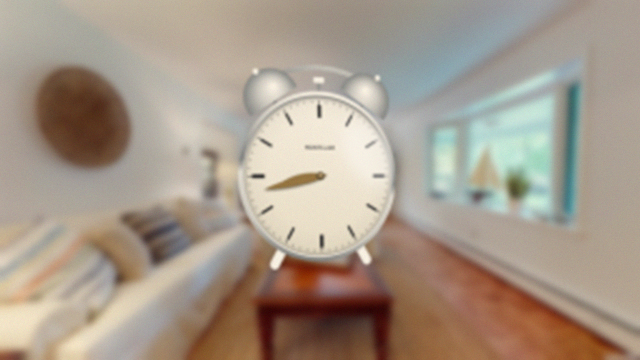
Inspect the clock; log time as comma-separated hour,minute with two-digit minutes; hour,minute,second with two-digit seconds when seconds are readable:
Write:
8,43
